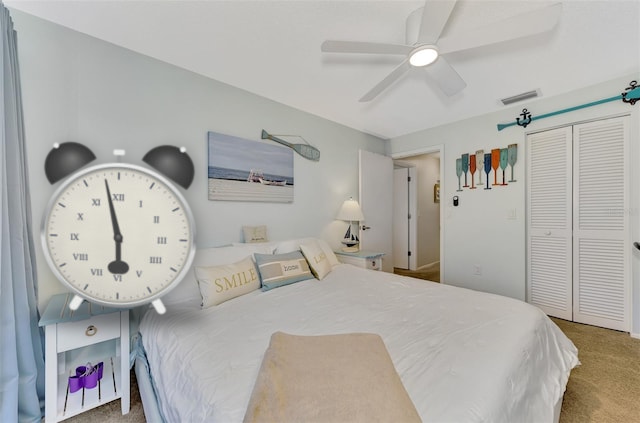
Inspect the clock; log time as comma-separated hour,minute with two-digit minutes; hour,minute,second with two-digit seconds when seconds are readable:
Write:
5,58
